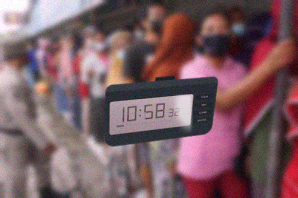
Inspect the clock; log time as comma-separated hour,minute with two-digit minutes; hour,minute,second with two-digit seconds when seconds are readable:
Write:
10,58,32
